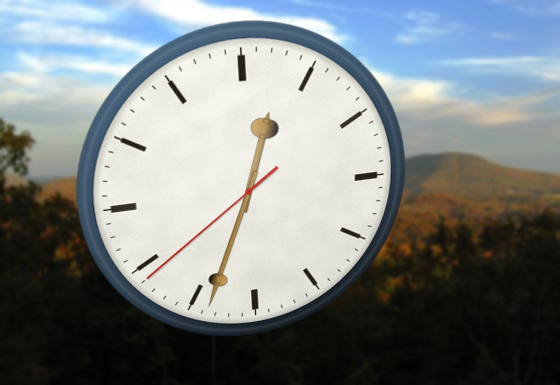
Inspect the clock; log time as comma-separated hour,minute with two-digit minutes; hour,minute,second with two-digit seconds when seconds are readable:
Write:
12,33,39
